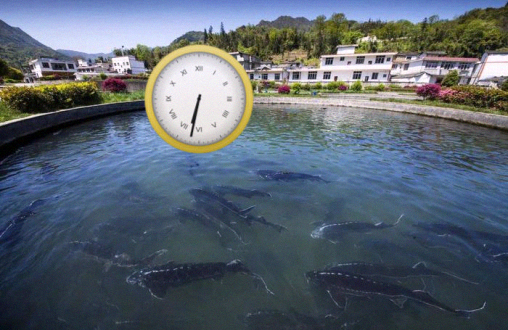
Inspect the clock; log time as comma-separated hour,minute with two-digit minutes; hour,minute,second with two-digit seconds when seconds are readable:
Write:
6,32
